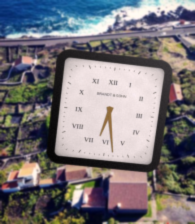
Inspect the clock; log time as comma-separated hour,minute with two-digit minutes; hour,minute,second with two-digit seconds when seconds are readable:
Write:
6,28
